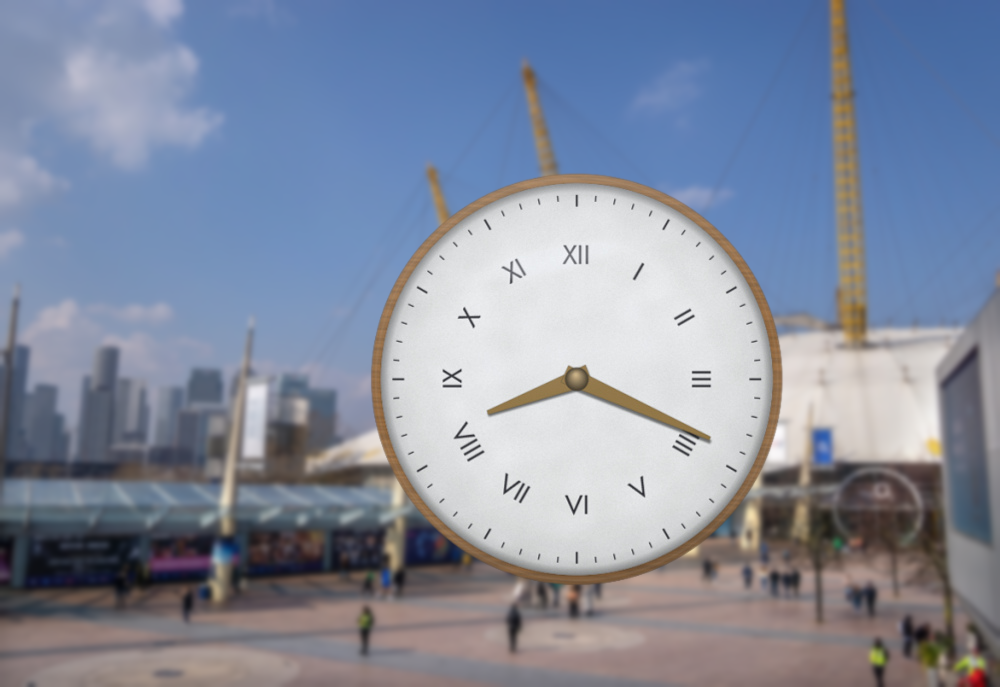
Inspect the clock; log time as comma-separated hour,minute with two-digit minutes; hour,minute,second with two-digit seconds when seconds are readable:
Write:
8,19
